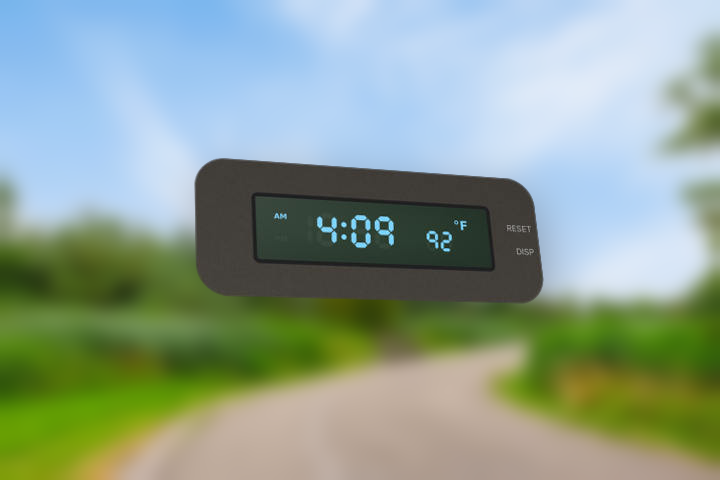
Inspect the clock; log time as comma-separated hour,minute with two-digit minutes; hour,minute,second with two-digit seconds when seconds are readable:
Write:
4,09
